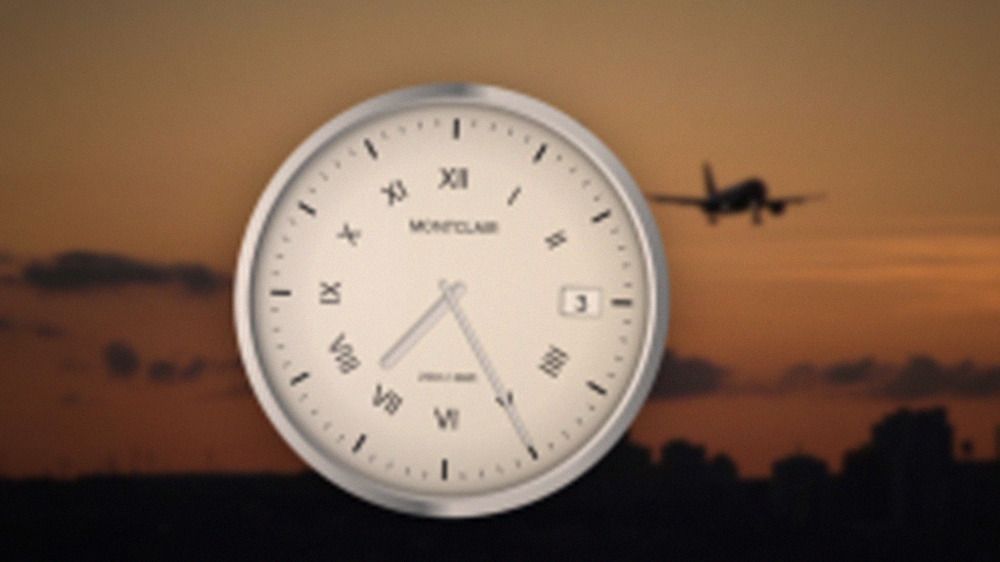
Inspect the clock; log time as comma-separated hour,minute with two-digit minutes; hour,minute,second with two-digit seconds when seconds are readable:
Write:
7,25
